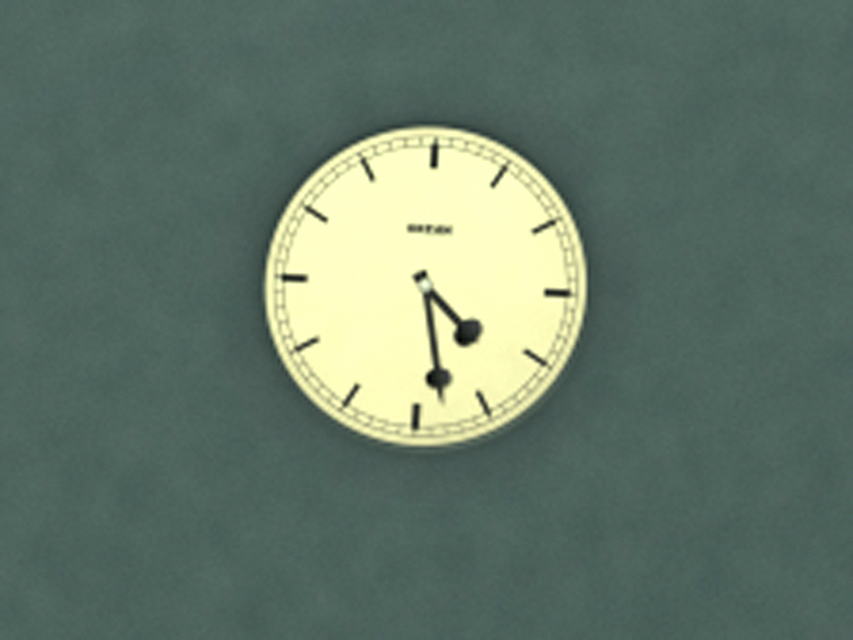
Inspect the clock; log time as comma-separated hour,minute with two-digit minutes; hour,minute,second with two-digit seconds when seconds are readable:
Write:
4,28
